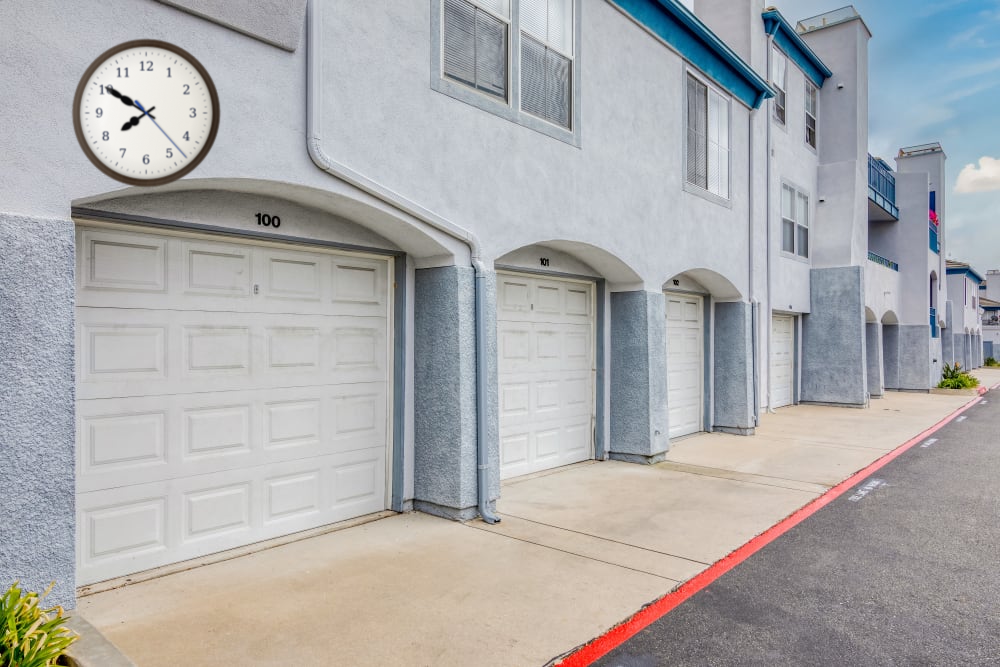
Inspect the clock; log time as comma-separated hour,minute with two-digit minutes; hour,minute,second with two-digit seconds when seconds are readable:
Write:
7,50,23
